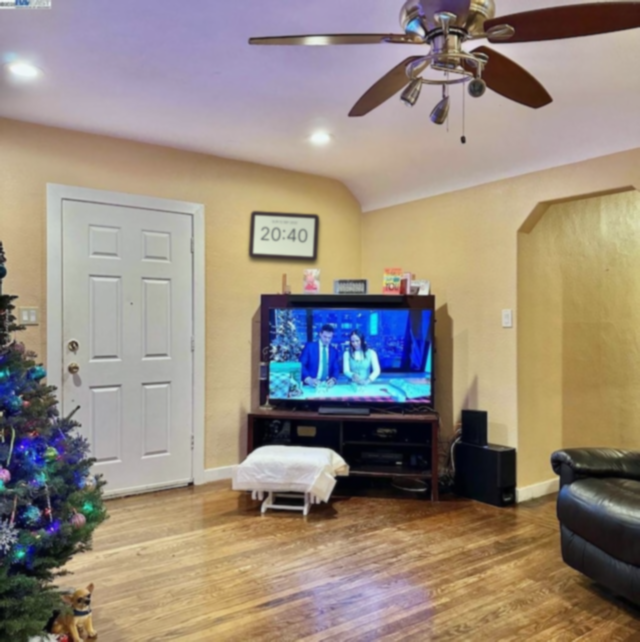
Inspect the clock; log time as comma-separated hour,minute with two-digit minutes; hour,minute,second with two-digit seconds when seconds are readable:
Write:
20,40
